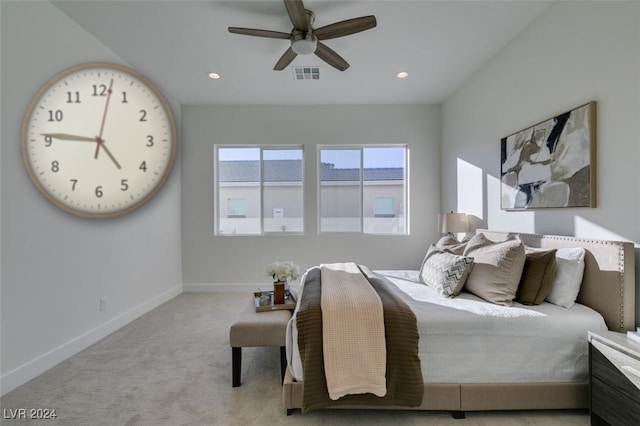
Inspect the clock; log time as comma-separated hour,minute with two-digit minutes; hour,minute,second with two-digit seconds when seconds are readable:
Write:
4,46,02
